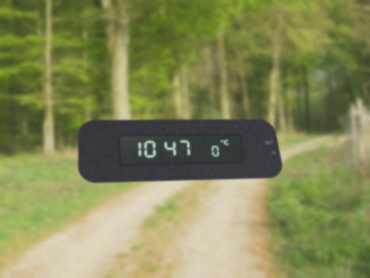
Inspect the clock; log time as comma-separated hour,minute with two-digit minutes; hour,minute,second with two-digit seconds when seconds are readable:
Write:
10,47
